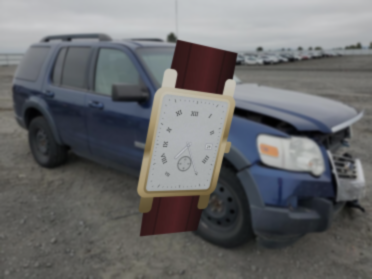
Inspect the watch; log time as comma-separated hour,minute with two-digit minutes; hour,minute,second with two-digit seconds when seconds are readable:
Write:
7,25
